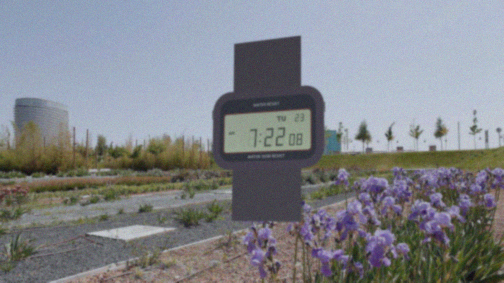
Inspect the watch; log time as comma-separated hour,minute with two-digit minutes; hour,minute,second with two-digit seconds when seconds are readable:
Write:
7,22,08
